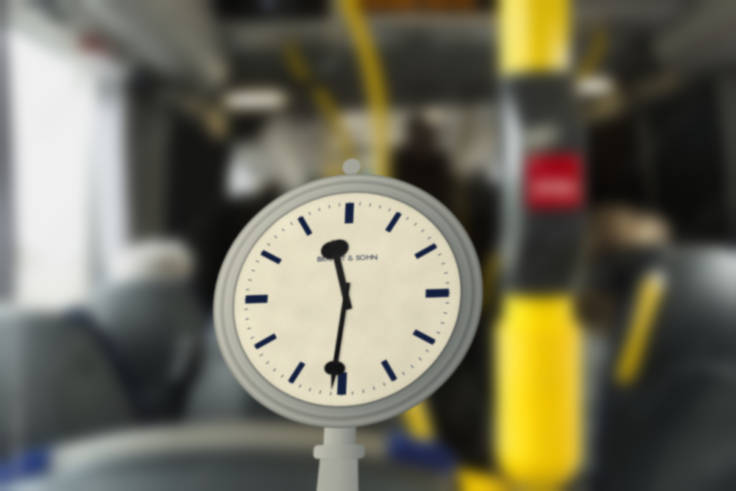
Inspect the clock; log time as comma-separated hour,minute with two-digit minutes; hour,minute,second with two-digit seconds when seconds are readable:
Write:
11,31
